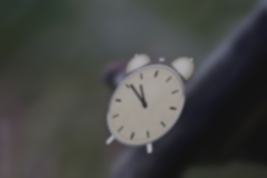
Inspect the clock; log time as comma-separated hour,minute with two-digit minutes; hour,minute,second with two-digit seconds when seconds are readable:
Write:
10,51
